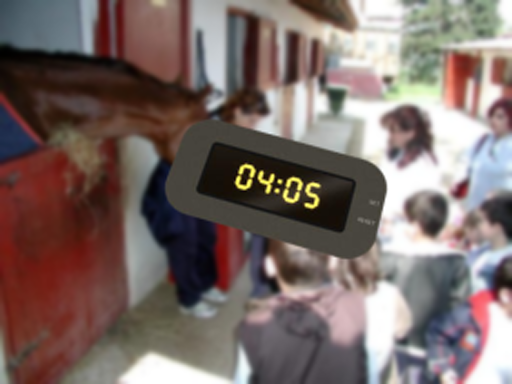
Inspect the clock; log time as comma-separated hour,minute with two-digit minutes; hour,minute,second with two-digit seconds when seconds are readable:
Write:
4,05
